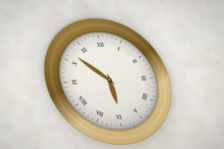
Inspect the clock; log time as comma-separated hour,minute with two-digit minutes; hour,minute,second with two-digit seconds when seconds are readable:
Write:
5,52
